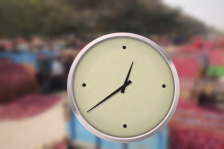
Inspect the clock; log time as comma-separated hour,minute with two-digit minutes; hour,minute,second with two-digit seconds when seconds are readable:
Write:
12,39
